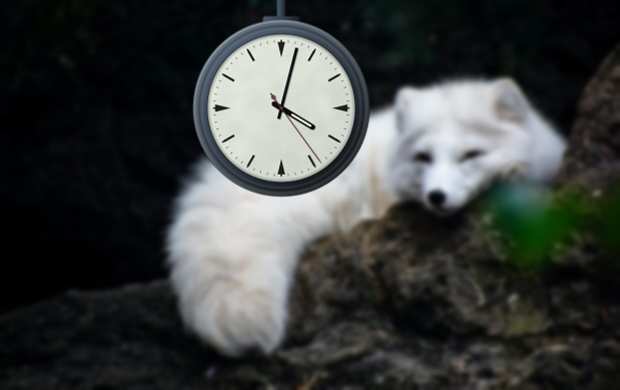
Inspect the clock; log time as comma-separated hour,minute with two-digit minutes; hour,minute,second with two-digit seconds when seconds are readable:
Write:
4,02,24
